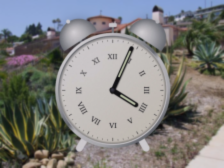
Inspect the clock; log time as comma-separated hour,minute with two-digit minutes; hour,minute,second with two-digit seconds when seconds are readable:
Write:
4,04
